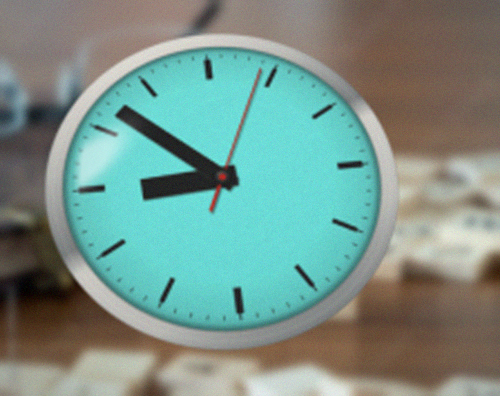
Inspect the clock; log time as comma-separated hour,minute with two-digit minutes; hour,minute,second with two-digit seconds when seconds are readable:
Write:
8,52,04
